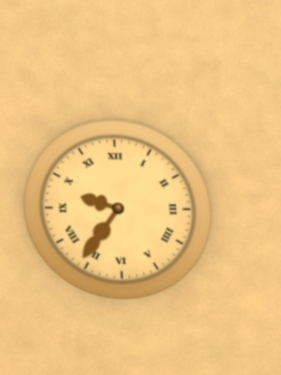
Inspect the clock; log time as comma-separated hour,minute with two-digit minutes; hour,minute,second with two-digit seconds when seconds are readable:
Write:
9,36
